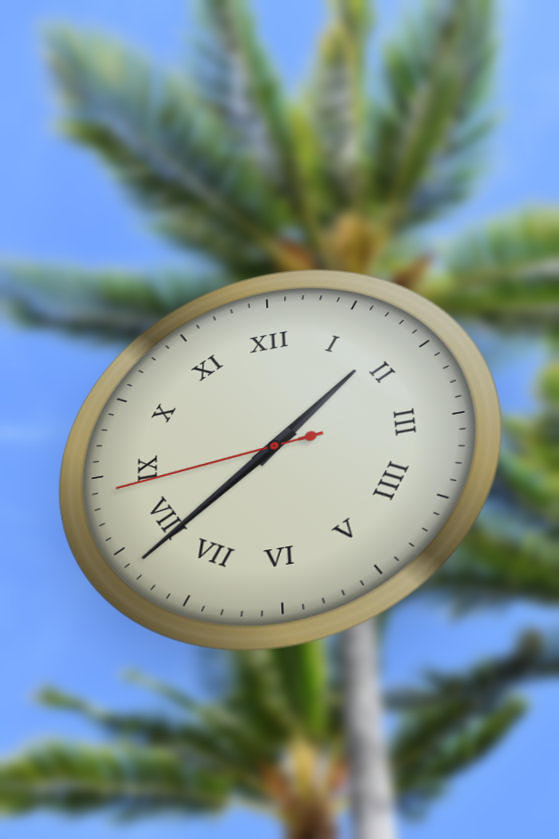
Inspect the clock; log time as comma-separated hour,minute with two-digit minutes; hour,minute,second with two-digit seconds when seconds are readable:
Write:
1,38,44
